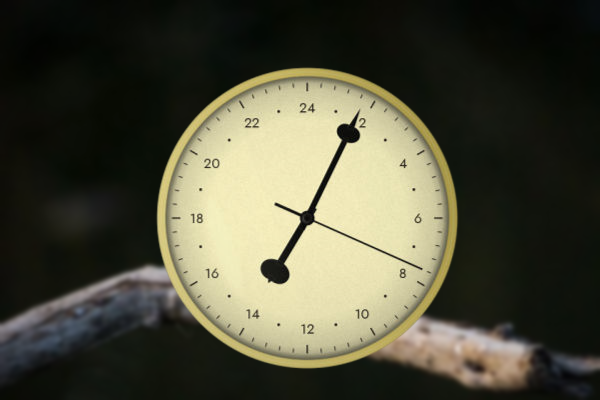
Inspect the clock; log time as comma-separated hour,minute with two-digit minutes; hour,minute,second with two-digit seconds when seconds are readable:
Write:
14,04,19
